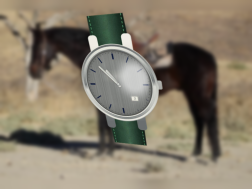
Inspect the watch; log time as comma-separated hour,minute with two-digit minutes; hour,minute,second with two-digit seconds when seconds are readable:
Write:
10,53
